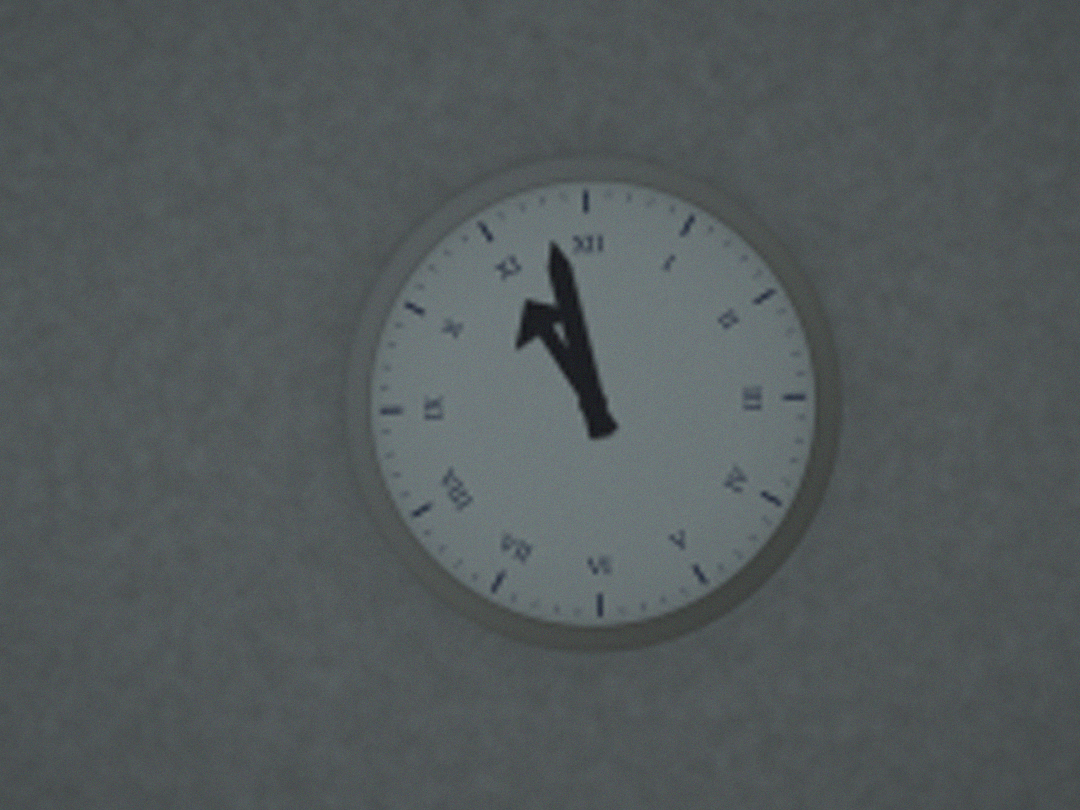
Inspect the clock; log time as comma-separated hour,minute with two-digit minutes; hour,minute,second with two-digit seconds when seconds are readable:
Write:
10,58
